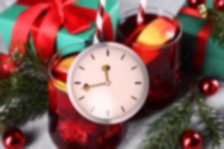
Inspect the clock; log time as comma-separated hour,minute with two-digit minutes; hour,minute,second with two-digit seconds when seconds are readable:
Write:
11,43
